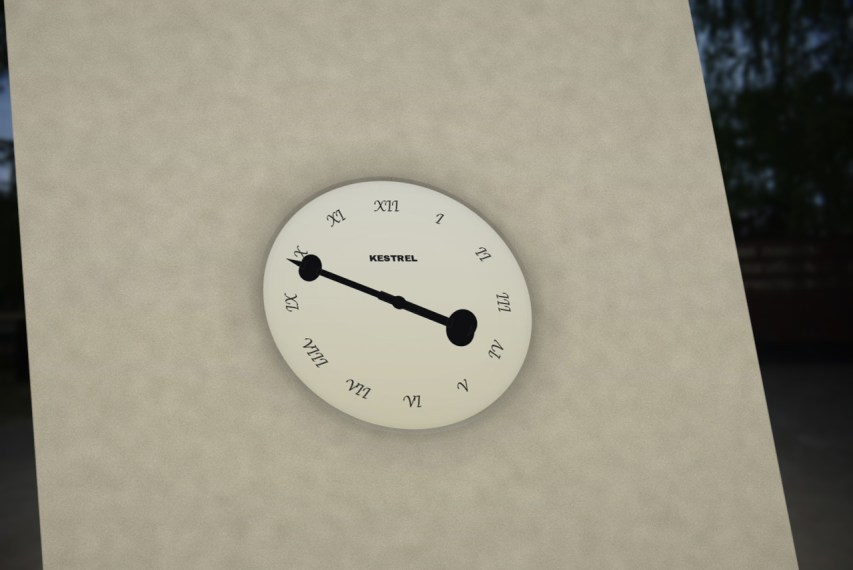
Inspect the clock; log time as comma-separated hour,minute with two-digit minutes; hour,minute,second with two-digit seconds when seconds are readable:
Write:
3,49
